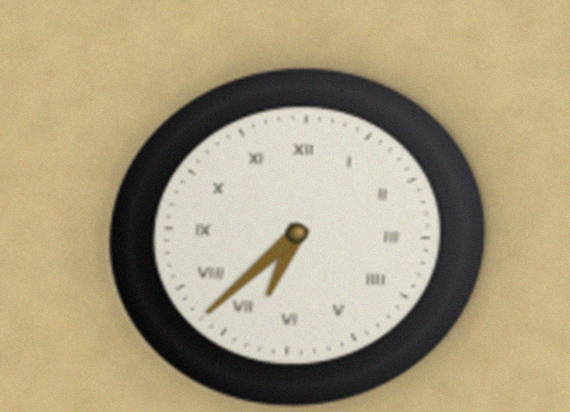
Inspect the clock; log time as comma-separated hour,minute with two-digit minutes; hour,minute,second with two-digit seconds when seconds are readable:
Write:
6,37
